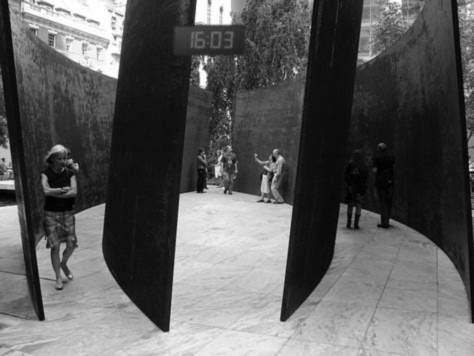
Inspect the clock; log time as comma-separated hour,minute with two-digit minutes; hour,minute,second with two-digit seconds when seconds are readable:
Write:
16,03
